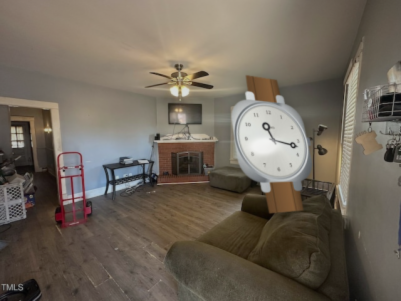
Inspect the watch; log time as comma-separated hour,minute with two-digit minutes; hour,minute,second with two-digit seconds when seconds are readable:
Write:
11,17
